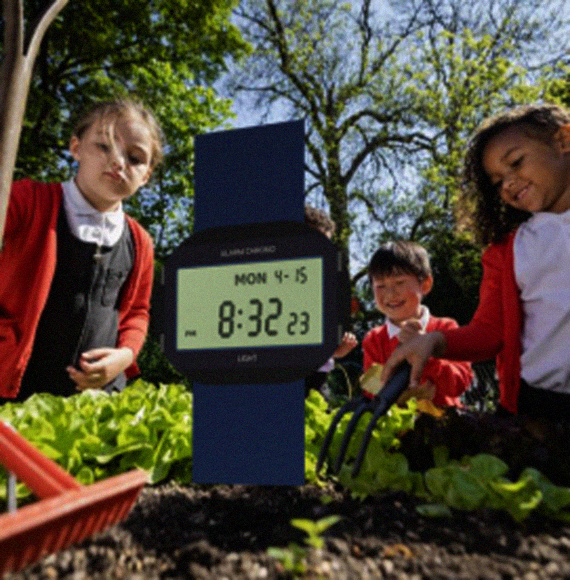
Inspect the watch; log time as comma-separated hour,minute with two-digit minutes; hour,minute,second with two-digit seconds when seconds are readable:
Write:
8,32,23
